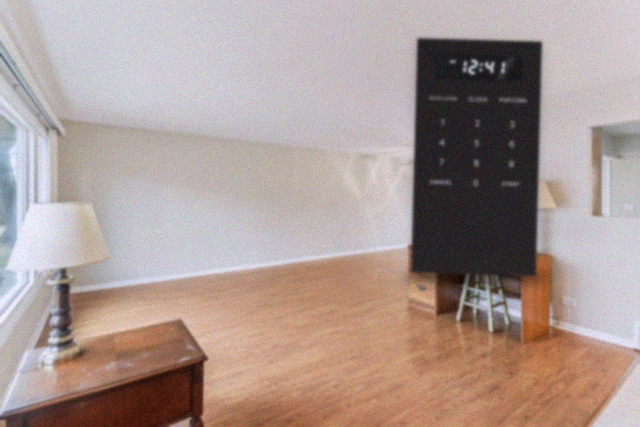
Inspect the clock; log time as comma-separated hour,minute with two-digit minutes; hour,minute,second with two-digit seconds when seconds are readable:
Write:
12,41
